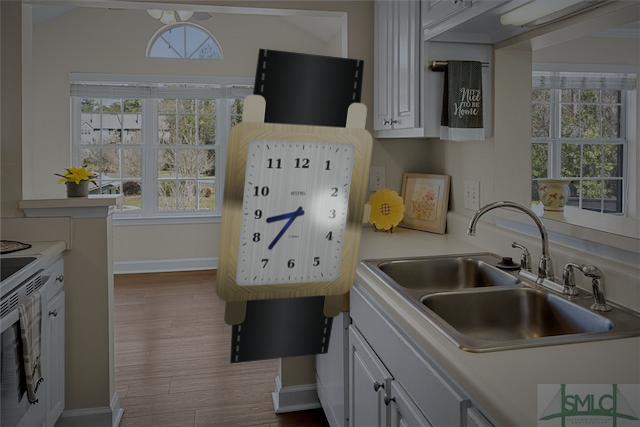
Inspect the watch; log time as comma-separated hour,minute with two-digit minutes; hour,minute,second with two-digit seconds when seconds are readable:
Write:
8,36
